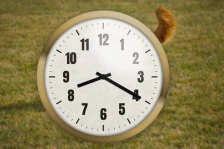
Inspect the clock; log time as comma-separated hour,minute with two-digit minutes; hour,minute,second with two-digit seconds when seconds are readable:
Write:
8,20
